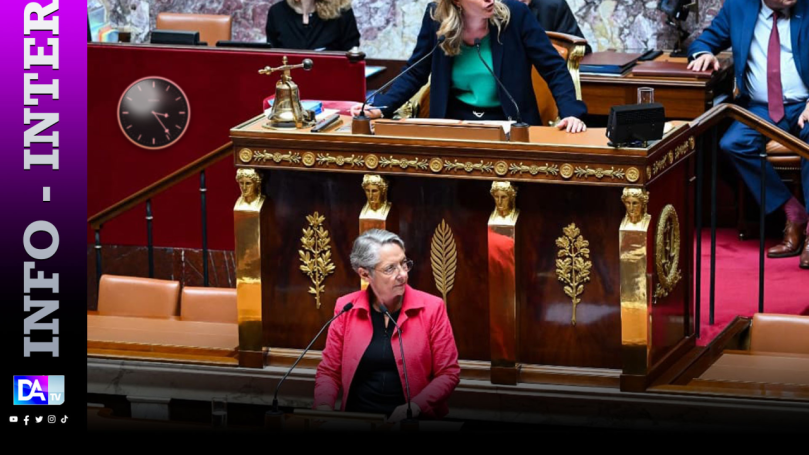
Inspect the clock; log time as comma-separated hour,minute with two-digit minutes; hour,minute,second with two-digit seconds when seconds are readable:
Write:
3,24
